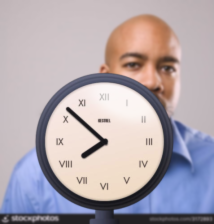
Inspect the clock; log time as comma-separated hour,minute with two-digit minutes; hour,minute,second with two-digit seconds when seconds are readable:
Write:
7,52
